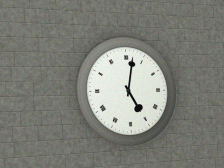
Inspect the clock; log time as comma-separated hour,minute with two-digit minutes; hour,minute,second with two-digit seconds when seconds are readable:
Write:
5,02
